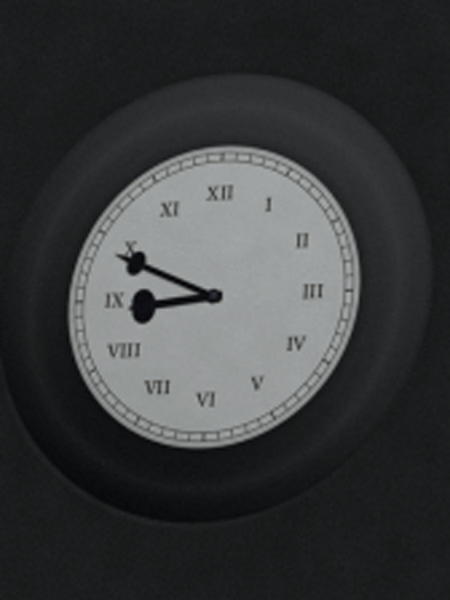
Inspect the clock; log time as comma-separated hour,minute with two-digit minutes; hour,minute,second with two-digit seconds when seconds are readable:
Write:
8,49
